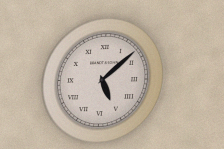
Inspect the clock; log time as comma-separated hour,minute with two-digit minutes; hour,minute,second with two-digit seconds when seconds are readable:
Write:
5,08
